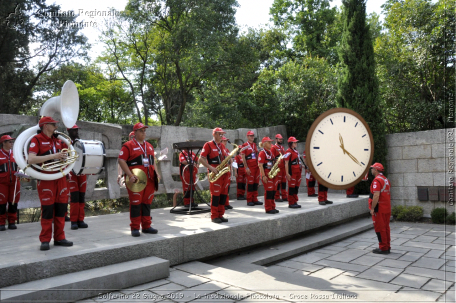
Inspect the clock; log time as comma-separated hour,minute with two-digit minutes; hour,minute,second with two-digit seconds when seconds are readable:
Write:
11,21
